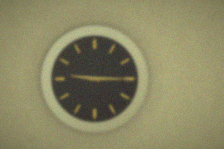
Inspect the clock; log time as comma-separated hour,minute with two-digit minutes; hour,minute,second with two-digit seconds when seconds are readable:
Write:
9,15
